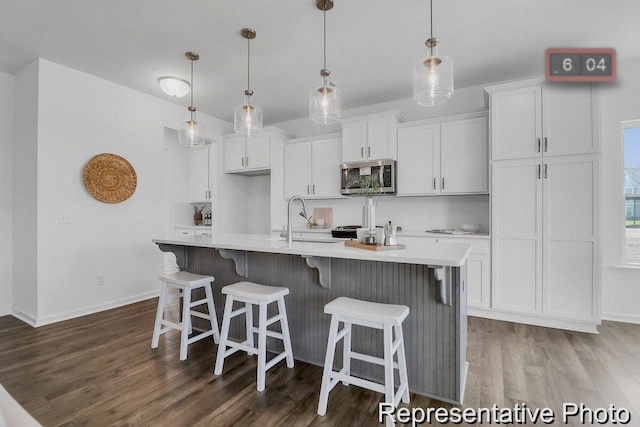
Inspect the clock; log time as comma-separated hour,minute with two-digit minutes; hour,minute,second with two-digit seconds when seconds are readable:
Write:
6,04
